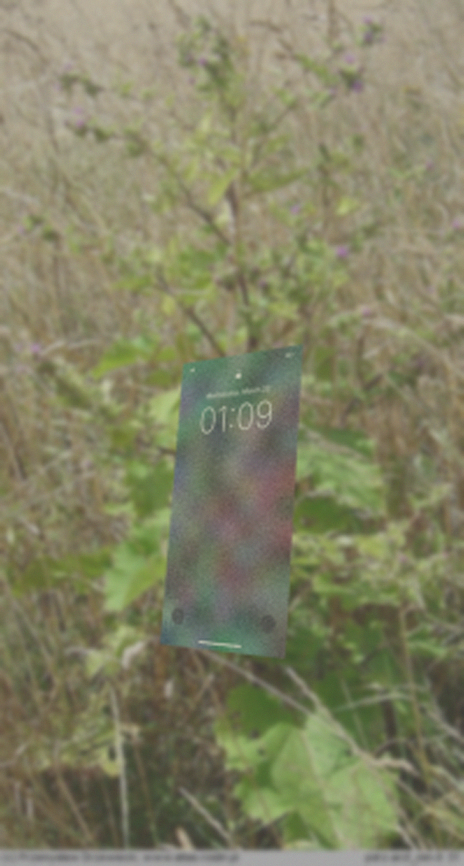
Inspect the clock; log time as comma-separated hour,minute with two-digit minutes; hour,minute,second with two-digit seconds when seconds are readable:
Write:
1,09
